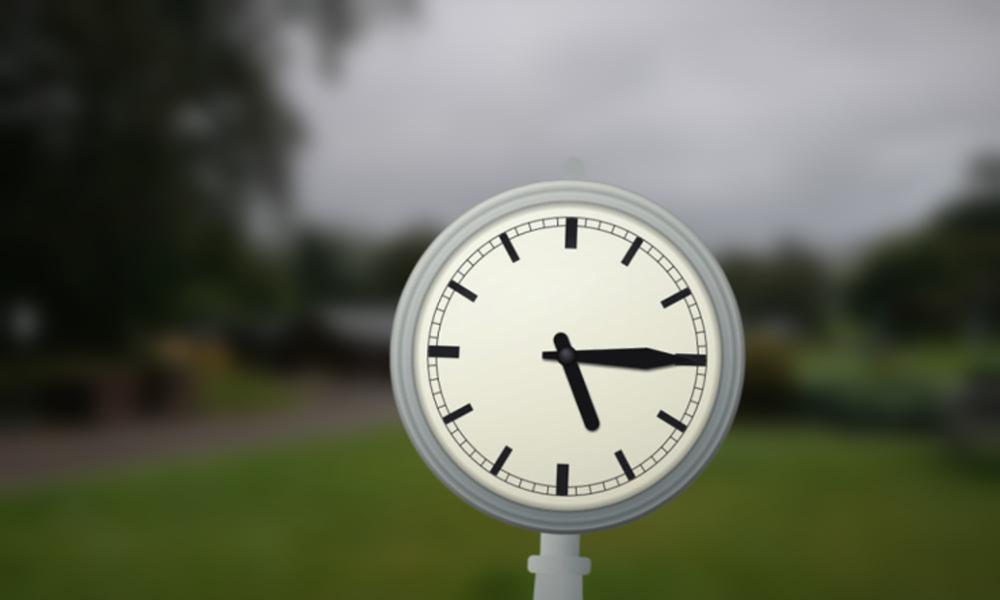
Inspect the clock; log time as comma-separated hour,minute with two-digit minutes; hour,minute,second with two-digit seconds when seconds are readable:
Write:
5,15
